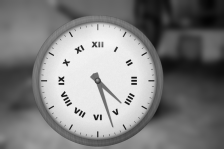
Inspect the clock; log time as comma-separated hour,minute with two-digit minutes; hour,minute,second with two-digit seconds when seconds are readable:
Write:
4,27
